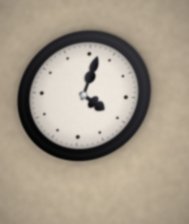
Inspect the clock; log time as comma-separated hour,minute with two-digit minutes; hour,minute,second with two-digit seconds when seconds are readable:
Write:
4,02
